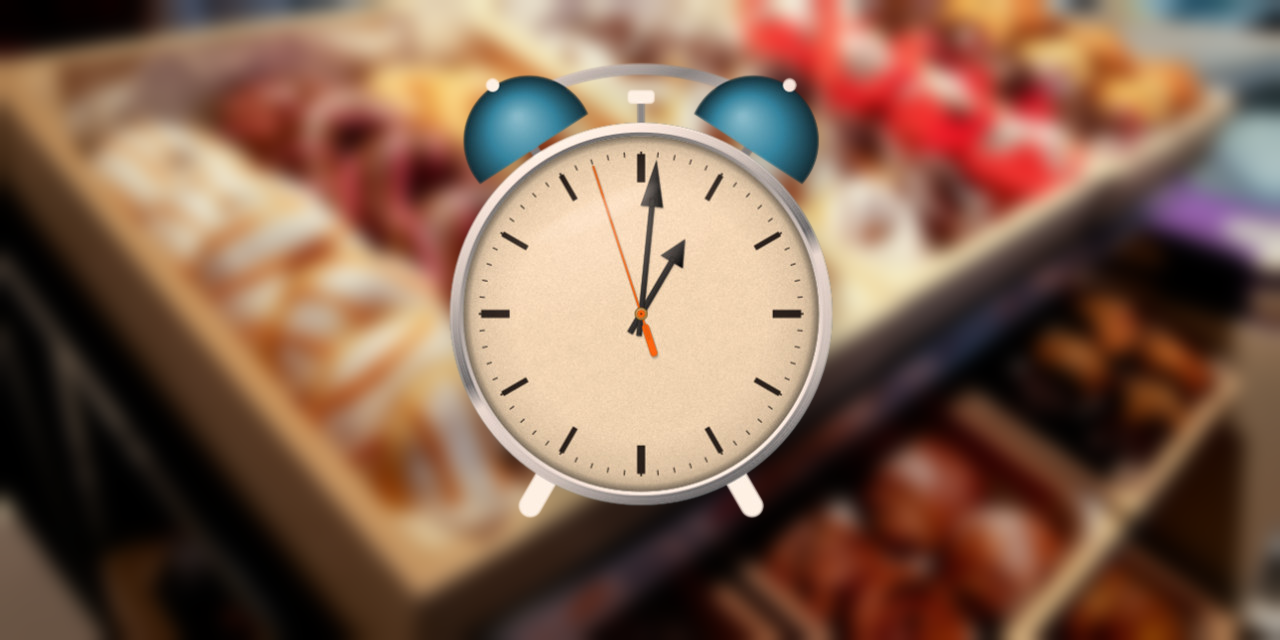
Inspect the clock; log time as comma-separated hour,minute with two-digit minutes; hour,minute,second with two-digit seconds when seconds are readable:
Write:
1,00,57
